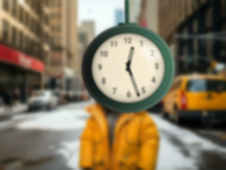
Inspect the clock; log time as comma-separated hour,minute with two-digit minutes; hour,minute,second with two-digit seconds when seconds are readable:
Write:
12,27
